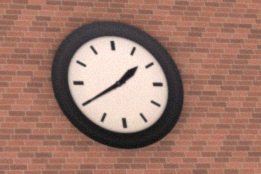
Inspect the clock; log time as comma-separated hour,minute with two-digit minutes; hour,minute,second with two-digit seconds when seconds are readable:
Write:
1,40
